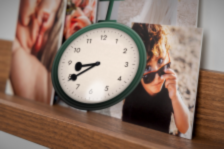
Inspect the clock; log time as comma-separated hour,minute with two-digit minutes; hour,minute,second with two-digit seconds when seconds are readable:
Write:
8,39
